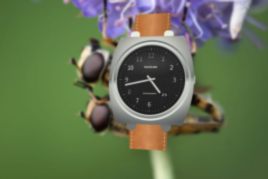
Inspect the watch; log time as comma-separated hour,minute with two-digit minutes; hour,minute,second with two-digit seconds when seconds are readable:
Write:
4,43
